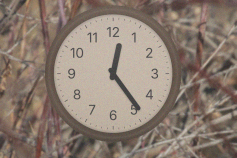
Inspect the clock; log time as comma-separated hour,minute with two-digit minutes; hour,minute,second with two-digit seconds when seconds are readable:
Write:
12,24
